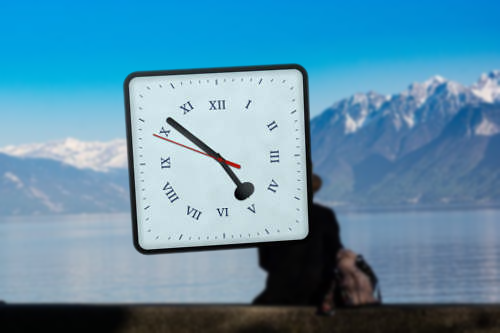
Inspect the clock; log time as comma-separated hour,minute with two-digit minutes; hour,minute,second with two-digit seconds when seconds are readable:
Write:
4,51,49
